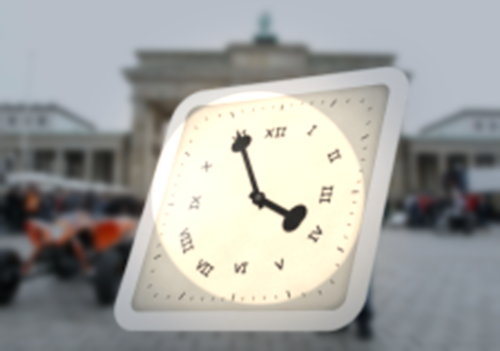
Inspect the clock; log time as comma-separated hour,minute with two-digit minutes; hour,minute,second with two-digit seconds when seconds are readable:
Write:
3,55
